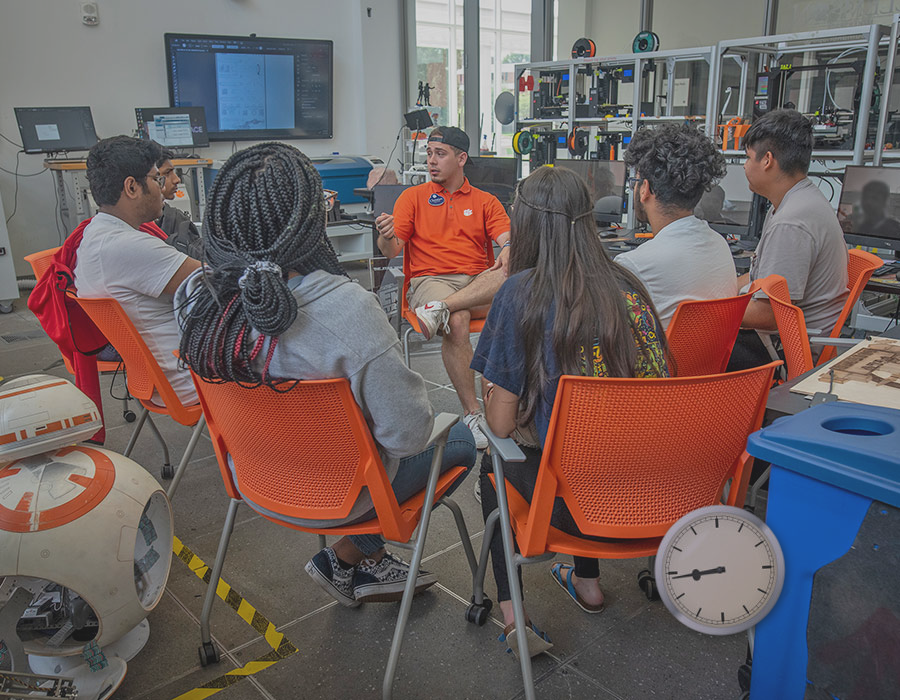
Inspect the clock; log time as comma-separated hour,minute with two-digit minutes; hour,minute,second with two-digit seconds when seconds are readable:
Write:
8,44
